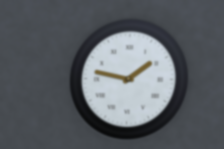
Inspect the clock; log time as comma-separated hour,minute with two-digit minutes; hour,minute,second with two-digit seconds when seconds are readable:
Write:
1,47
